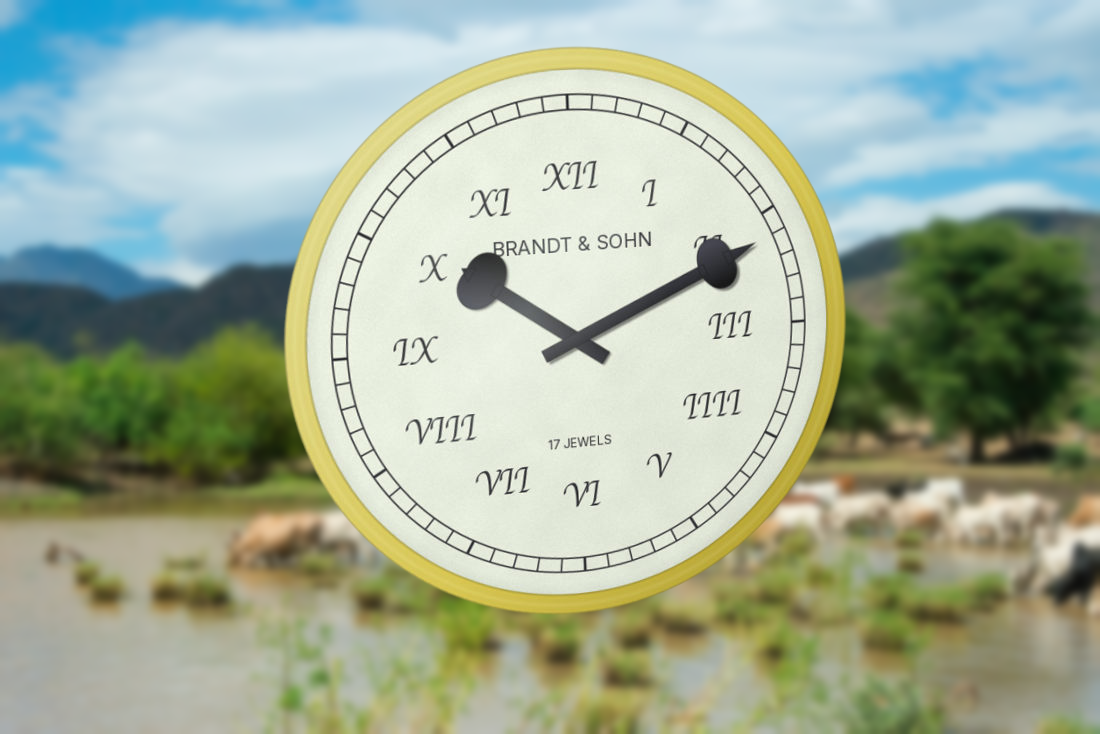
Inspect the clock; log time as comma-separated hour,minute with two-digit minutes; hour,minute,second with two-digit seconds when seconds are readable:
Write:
10,11
